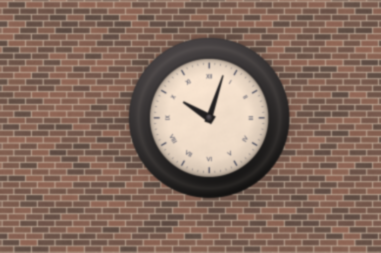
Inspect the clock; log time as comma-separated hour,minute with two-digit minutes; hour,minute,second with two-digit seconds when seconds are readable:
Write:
10,03
